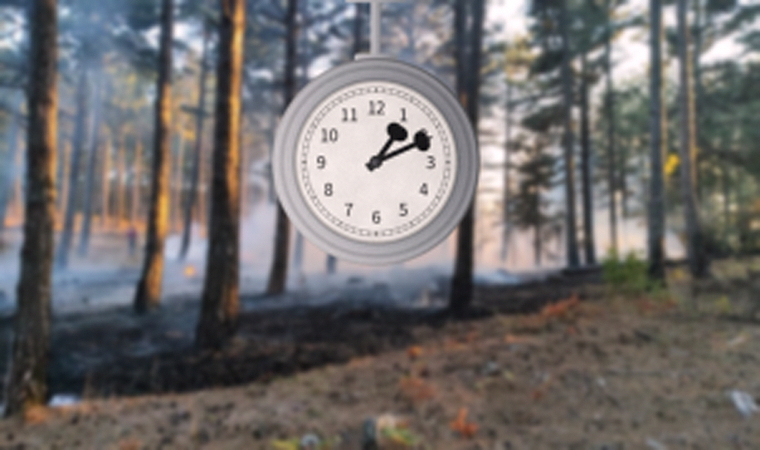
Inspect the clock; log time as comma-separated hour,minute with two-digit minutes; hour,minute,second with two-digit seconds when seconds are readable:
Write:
1,11
